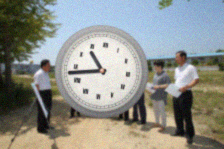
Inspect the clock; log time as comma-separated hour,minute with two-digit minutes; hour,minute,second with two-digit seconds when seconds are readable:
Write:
10,43
